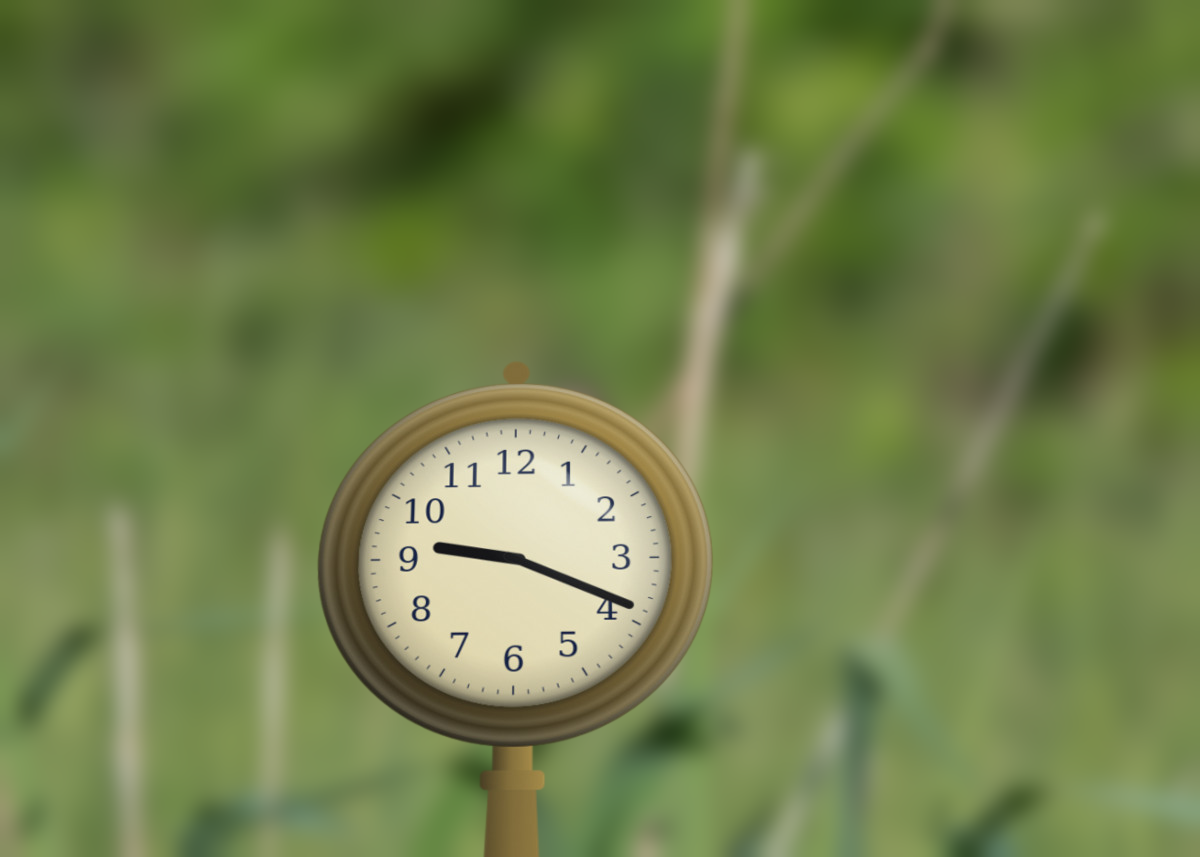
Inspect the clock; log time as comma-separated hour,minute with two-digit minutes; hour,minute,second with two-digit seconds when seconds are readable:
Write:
9,19
